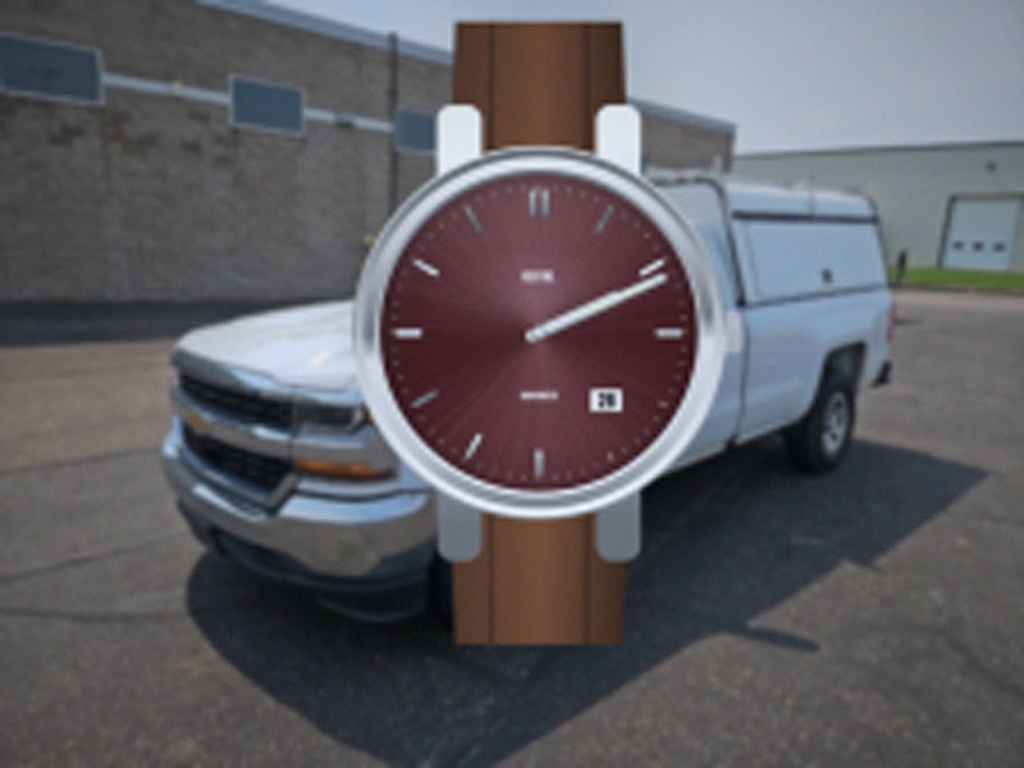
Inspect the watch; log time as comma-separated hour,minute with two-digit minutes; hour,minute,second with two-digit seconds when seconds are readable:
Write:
2,11
